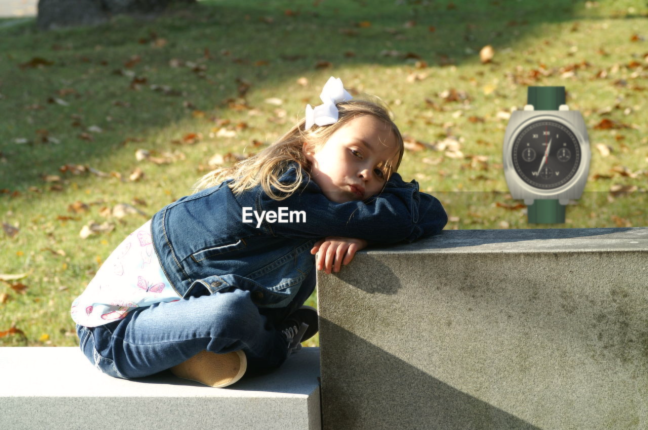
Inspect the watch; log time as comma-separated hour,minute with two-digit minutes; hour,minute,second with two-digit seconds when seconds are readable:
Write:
12,34
